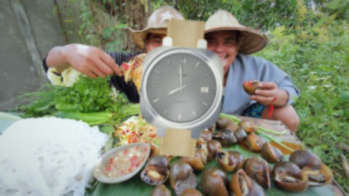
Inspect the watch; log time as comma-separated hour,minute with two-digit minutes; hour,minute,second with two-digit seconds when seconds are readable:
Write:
7,59
